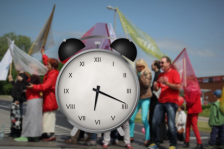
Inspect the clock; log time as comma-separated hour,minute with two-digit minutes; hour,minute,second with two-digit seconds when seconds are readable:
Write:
6,19
